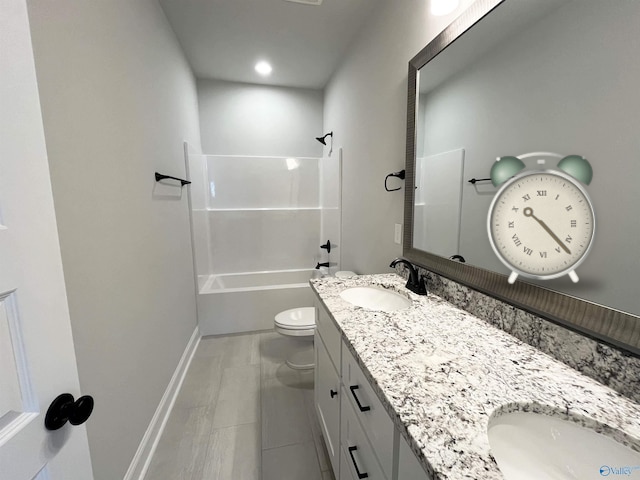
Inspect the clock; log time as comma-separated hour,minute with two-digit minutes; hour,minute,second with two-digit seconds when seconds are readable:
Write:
10,23
